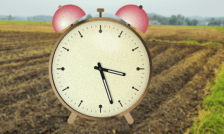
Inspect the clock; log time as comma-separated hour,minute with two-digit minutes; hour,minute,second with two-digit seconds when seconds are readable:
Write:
3,27
